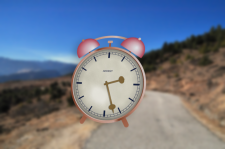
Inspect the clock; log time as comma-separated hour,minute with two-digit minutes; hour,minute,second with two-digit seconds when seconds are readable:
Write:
2,27
